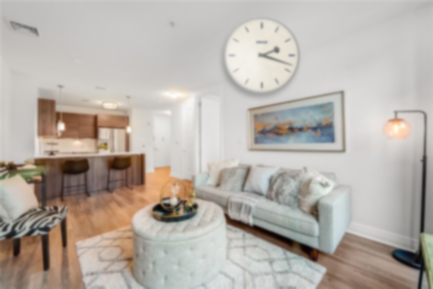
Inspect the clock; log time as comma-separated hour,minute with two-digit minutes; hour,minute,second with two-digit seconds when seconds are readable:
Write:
2,18
